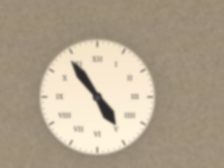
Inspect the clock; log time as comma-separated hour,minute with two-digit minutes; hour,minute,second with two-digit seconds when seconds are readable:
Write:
4,54
